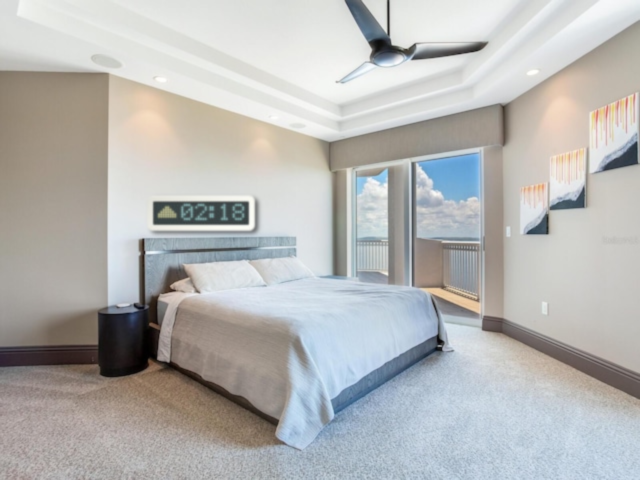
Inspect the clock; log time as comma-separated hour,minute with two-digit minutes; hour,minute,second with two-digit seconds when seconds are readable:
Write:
2,18
